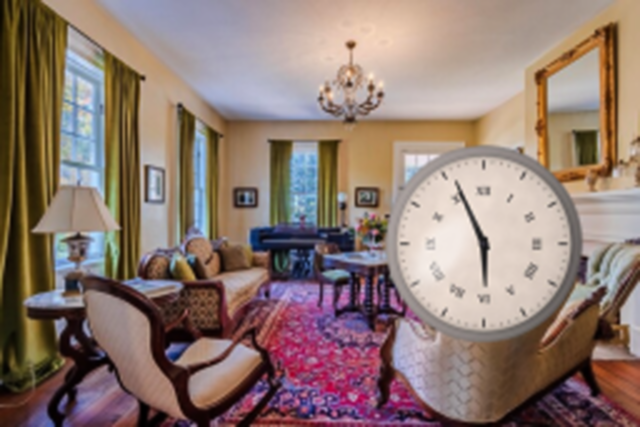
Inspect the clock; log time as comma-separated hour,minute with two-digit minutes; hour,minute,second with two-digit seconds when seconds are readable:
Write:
5,56
